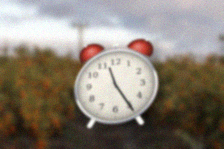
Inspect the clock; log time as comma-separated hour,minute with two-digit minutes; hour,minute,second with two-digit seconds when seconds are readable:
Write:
11,25
